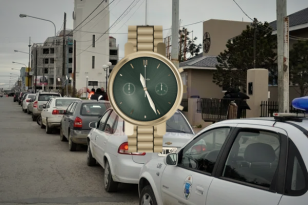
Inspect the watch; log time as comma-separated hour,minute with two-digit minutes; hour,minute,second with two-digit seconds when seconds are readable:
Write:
11,26
